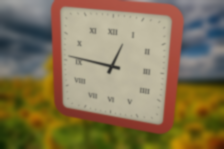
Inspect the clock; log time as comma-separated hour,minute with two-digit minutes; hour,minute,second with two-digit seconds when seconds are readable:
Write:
12,46
